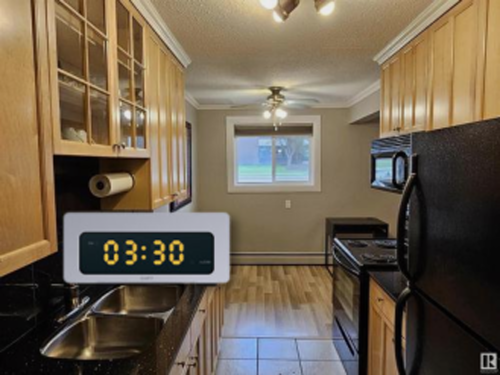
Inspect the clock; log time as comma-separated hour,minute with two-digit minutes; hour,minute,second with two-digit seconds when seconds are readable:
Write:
3,30
